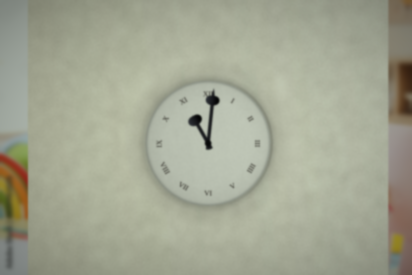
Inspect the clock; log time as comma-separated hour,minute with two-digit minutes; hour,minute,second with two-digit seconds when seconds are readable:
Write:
11,01
